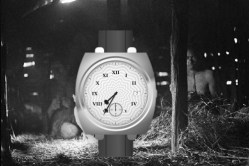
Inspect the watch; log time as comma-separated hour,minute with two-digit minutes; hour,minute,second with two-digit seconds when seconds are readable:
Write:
7,35
